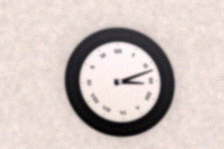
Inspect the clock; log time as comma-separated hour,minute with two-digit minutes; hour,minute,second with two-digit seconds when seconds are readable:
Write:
3,12
